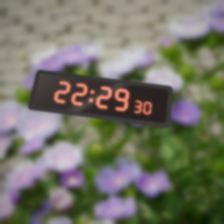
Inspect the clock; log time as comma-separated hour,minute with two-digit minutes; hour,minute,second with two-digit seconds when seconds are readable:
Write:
22,29,30
